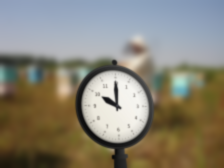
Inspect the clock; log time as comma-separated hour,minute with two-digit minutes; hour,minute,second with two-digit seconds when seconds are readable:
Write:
10,00
